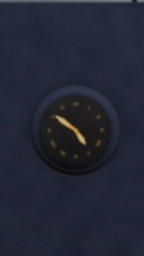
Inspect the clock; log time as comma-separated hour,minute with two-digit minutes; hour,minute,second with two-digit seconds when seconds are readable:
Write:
4,51
